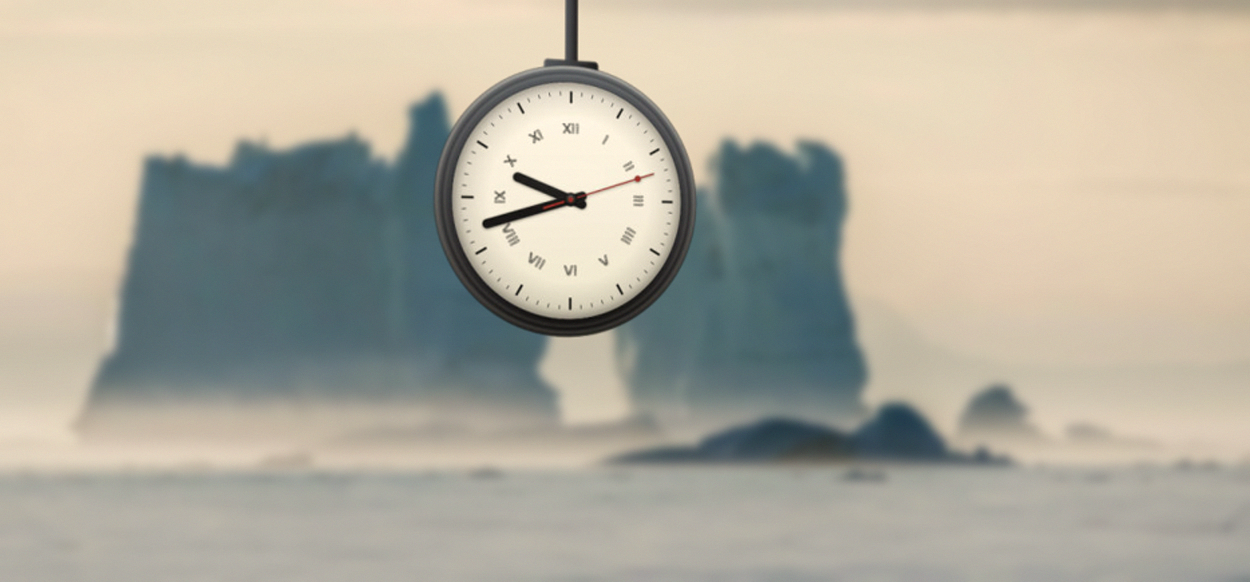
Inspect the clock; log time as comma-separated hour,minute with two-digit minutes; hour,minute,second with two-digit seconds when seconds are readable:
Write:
9,42,12
